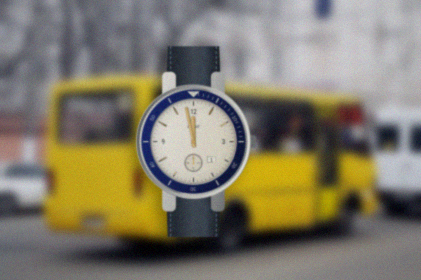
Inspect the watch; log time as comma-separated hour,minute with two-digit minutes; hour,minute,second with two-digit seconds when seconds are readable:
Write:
11,58
